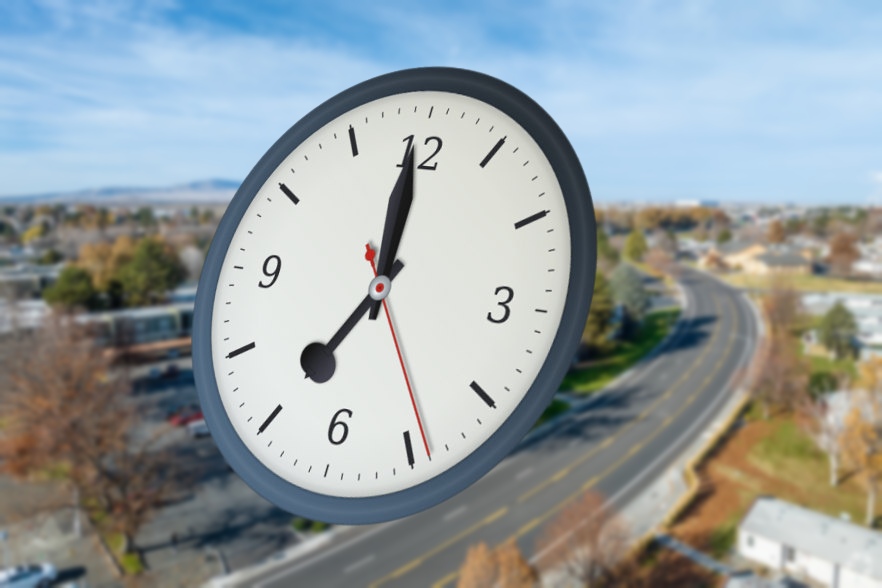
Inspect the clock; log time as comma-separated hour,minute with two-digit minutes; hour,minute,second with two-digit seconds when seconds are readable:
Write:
6,59,24
